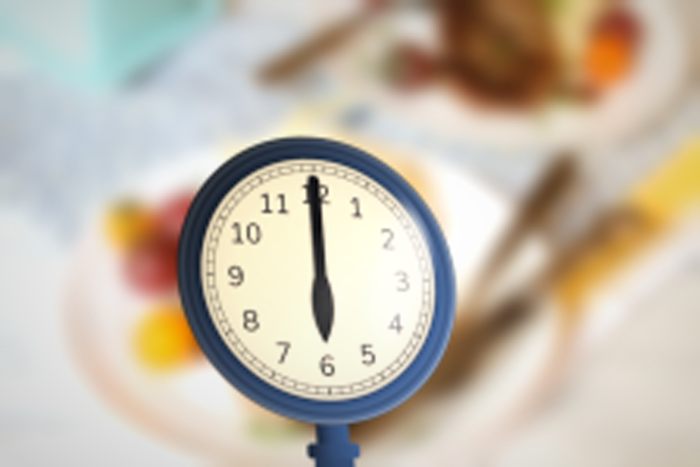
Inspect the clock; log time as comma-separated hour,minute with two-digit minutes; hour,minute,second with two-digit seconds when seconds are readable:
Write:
6,00
